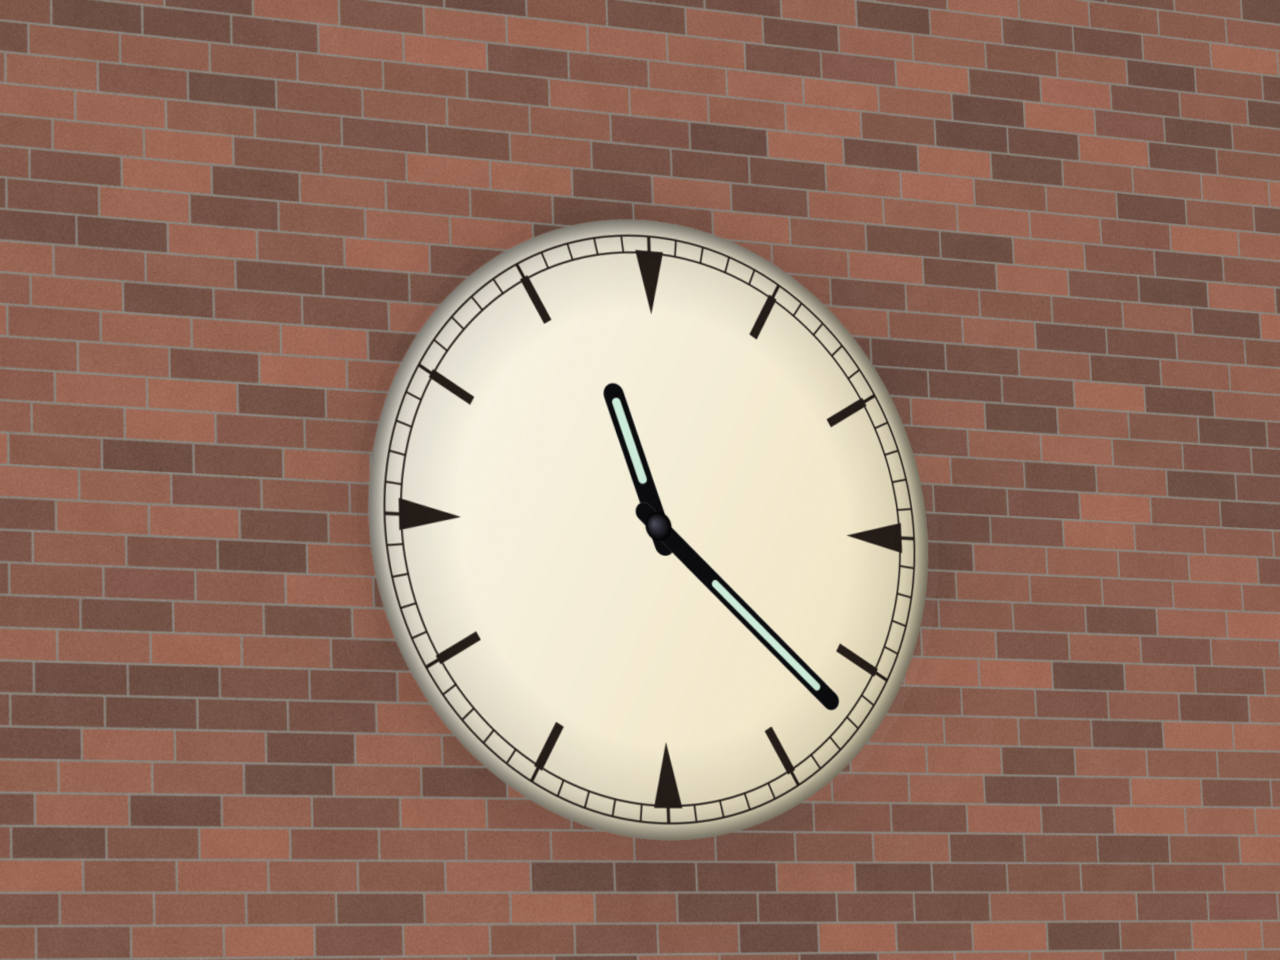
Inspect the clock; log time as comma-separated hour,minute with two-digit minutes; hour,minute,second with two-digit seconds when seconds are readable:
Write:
11,22
